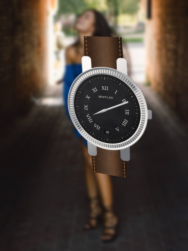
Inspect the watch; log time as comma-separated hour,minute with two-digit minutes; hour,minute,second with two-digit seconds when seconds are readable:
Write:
8,11
